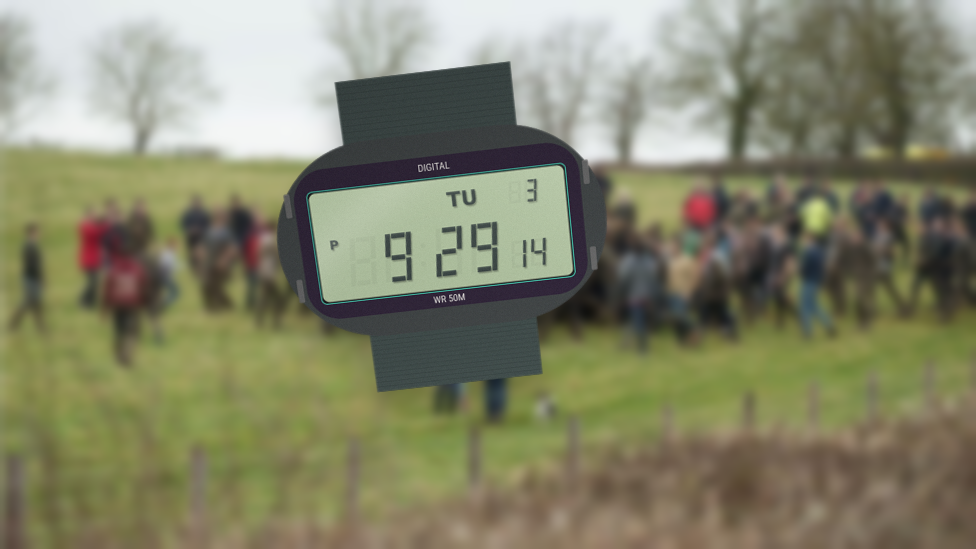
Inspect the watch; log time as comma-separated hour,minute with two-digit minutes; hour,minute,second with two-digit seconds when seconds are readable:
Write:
9,29,14
